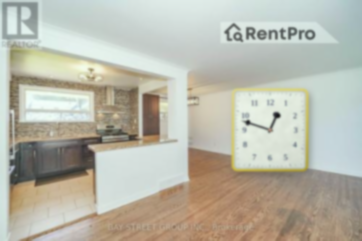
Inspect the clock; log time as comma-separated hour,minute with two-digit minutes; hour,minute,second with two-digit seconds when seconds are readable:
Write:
12,48
